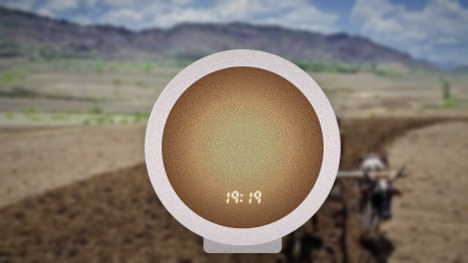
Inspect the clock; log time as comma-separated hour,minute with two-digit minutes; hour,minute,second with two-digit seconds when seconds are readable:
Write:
19,19
